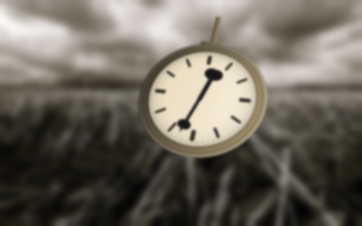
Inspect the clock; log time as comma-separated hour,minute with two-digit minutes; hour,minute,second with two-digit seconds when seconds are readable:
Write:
12,33
